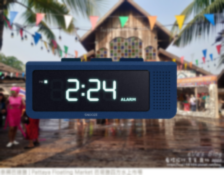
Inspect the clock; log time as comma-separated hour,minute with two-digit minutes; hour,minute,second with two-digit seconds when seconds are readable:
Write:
2,24
